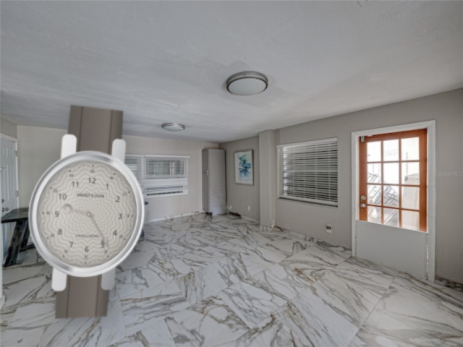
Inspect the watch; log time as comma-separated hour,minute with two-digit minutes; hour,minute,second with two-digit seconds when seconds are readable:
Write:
9,24
